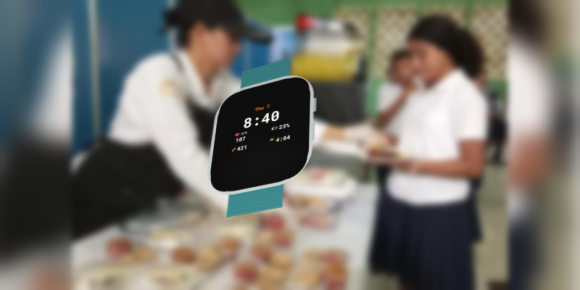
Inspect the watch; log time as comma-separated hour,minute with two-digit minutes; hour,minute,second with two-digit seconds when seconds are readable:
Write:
8,40
